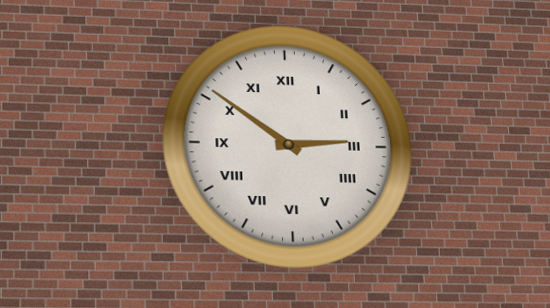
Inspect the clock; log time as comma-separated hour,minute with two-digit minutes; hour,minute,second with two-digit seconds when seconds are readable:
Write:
2,51
